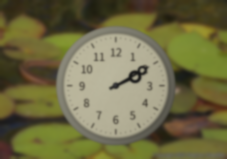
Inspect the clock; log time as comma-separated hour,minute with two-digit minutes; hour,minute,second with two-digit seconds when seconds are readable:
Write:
2,10
